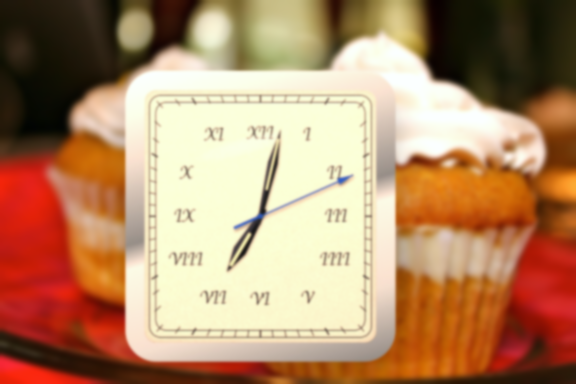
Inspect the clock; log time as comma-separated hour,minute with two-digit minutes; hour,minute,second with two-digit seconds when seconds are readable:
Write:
7,02,11
